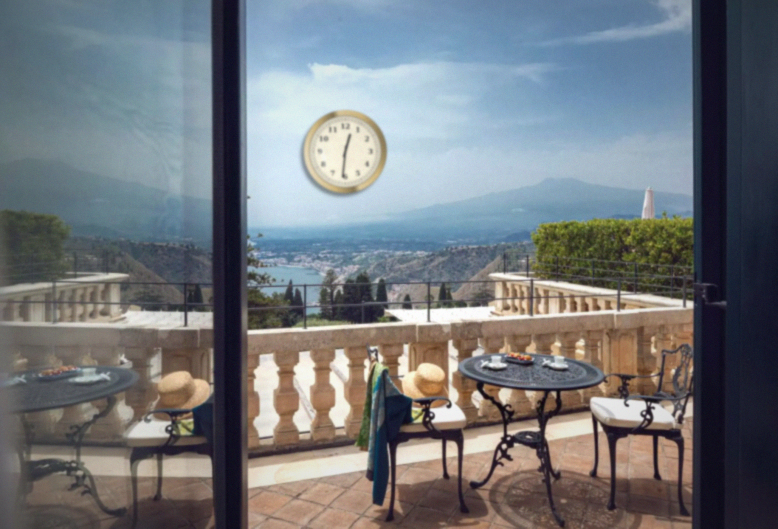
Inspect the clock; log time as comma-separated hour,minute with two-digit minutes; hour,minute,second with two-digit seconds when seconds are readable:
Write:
12,31
